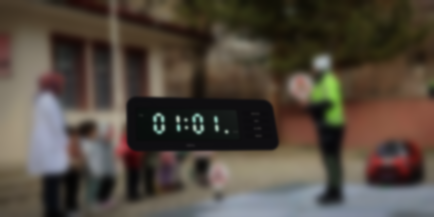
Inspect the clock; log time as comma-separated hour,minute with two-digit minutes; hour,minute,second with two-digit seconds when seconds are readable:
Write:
1,01
